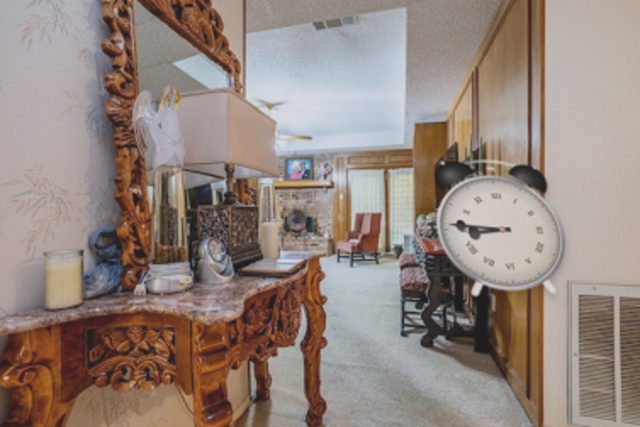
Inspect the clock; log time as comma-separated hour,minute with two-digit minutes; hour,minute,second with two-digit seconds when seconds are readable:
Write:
8,46
